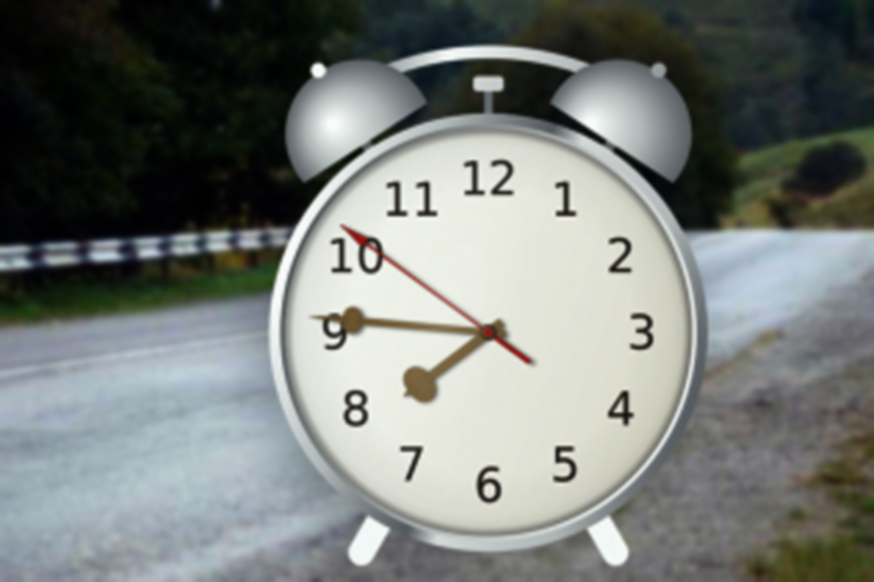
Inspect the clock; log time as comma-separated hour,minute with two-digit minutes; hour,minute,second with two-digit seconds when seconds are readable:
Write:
7,45,51
